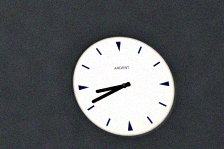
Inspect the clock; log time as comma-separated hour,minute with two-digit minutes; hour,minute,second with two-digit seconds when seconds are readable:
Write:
8,41
